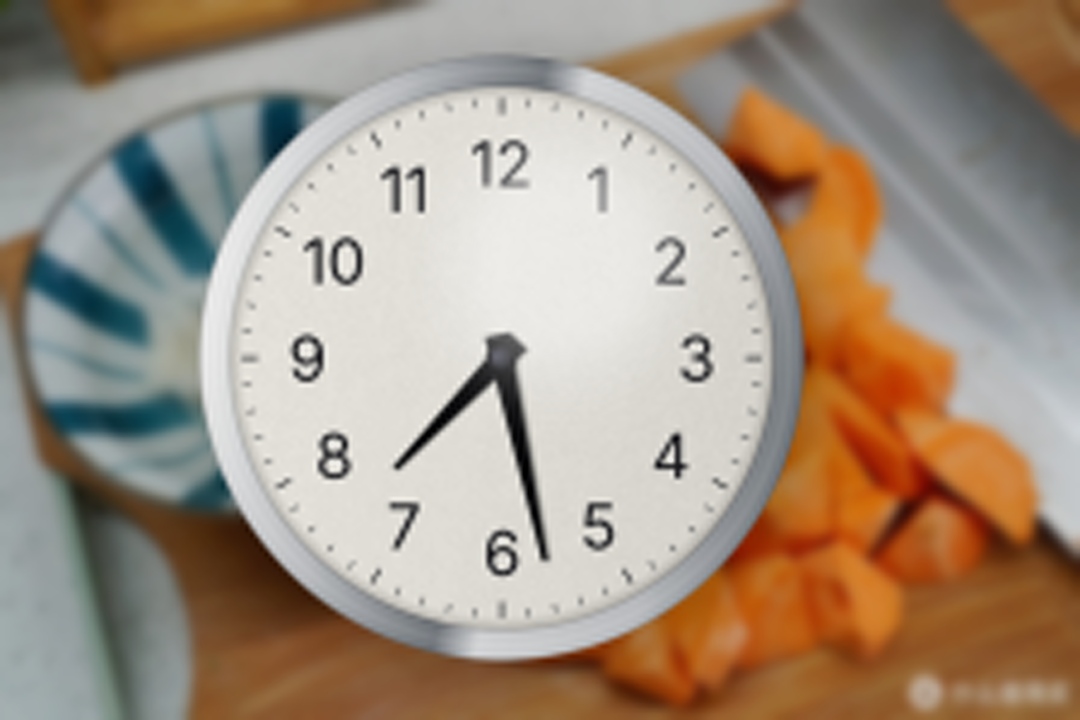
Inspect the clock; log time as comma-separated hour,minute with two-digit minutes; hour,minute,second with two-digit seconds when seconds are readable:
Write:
7,28
